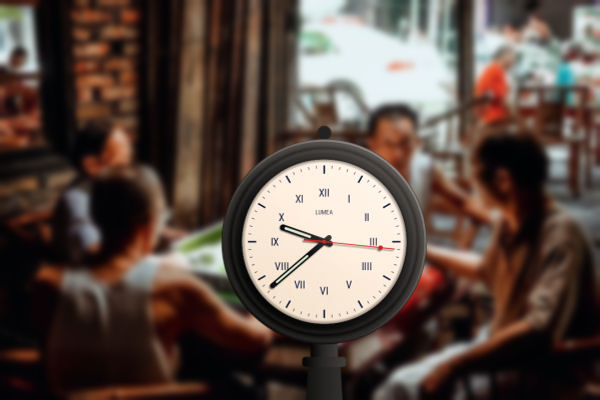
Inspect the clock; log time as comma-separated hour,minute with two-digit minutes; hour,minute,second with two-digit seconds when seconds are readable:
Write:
9,38,16
